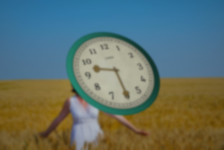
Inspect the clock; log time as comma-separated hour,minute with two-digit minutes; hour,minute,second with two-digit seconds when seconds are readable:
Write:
9,30
